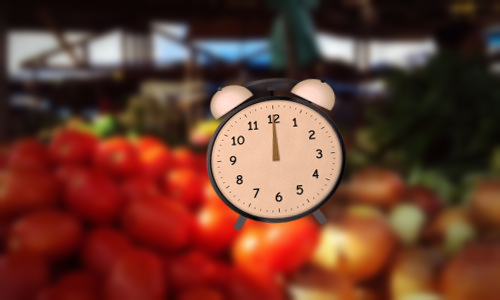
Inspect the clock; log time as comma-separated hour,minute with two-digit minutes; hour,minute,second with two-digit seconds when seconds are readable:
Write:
12,00
